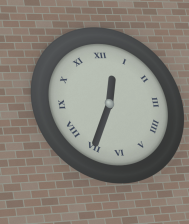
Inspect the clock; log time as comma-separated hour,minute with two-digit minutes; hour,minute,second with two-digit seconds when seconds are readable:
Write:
12,35
